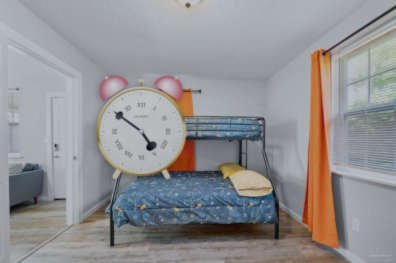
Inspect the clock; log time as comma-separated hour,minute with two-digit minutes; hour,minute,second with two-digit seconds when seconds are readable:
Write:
4,51
